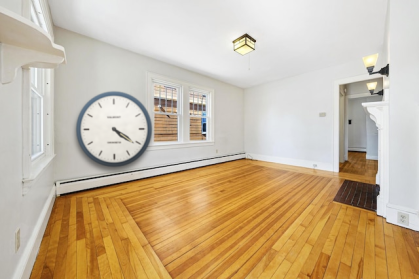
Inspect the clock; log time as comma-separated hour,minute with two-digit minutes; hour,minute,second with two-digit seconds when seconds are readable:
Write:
4,21
